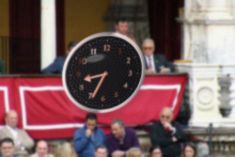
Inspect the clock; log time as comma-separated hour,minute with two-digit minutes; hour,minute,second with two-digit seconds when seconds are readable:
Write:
8,34
